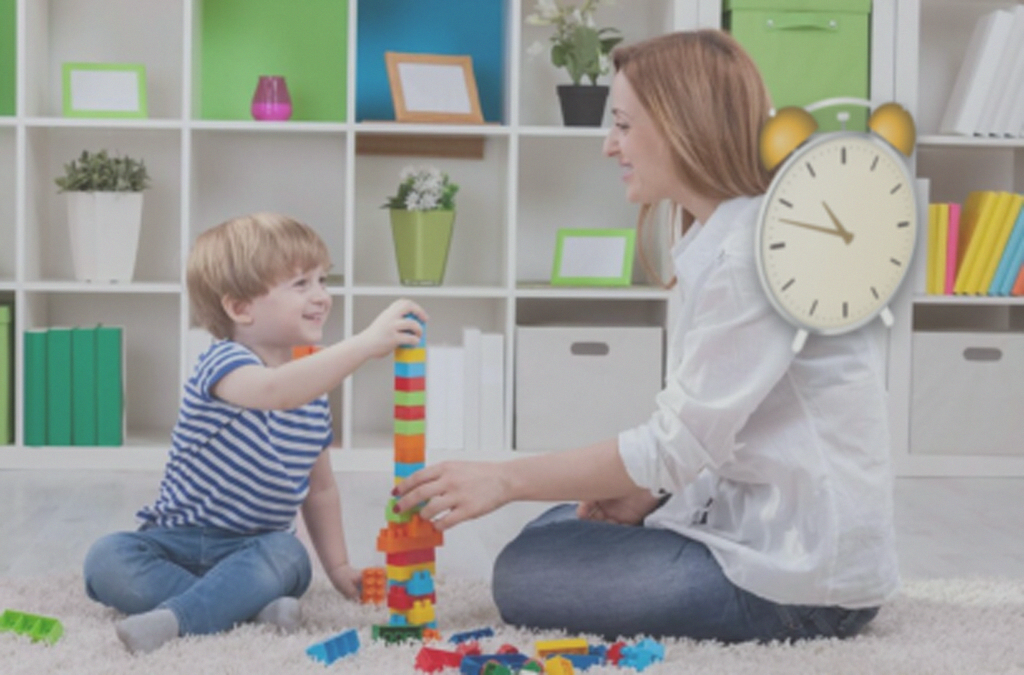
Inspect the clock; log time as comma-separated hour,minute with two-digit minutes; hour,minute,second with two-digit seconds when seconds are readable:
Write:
10,48
